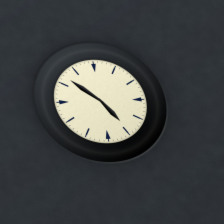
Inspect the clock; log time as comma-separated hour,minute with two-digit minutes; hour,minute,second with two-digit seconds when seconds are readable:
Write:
4,52
